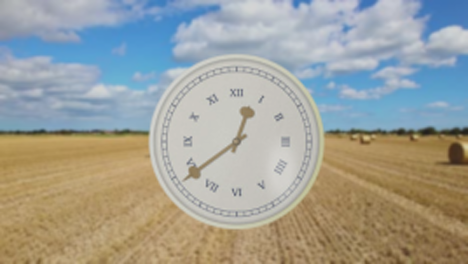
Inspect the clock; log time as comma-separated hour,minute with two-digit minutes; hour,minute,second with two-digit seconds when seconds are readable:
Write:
12,39
